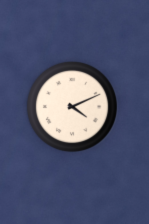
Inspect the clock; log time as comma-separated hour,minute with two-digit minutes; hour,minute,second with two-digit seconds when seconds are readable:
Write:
4,11
